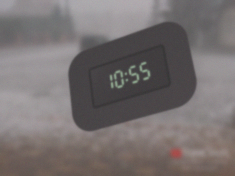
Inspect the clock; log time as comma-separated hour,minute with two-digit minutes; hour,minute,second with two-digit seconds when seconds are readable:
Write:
10,55
